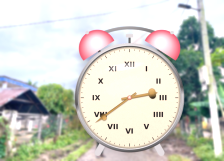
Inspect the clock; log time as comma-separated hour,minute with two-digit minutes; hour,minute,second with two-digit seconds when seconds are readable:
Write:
2,39
